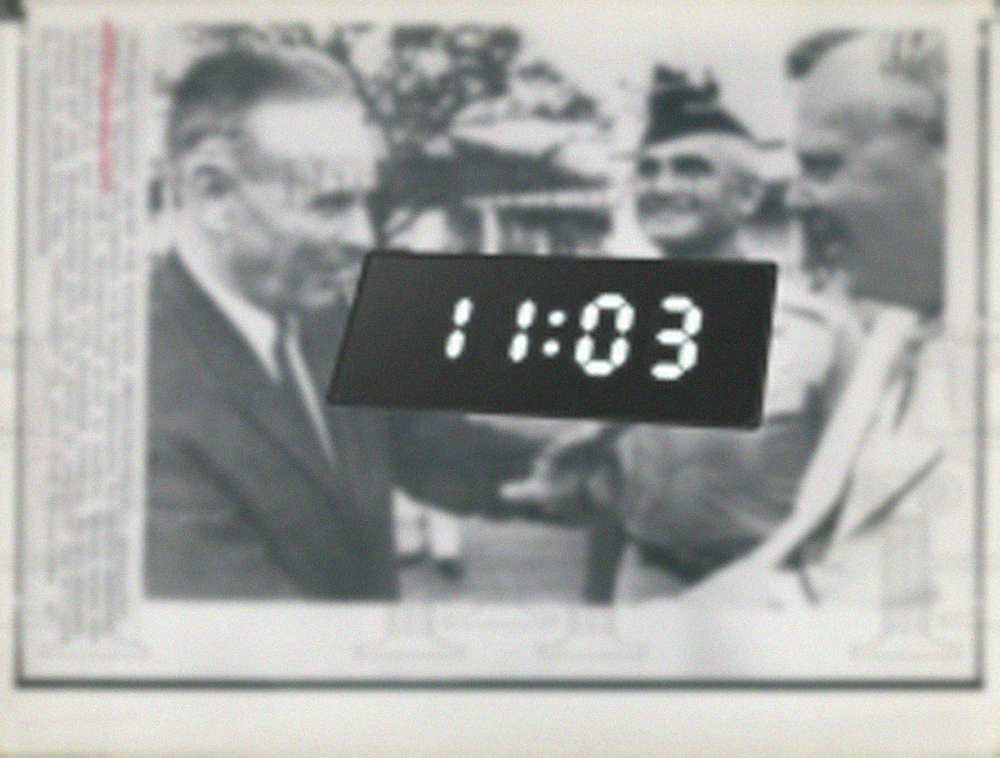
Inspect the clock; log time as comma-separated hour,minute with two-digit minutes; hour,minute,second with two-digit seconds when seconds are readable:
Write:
11,03
